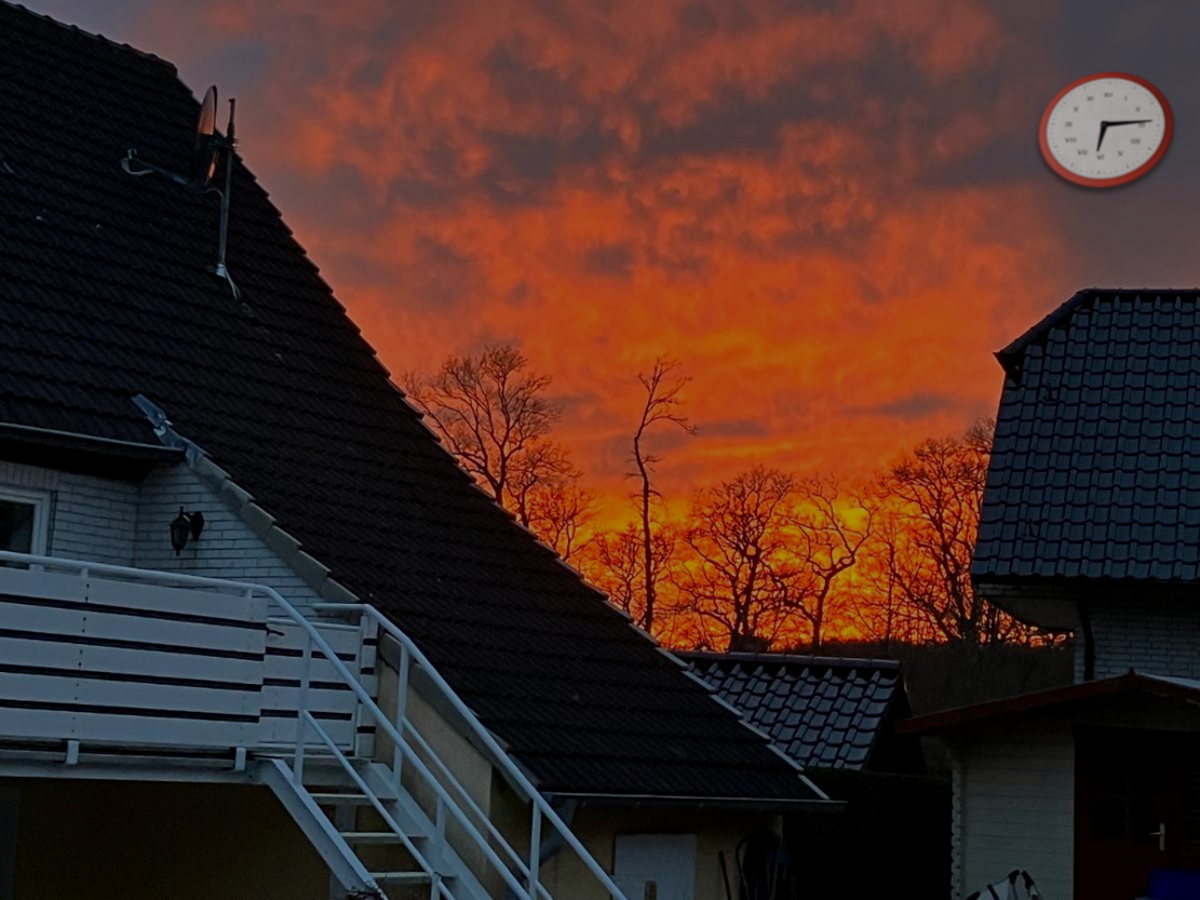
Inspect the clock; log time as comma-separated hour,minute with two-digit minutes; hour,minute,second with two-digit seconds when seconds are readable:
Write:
6,14
